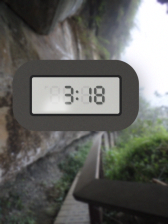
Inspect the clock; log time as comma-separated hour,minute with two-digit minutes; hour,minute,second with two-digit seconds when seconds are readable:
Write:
3,18
